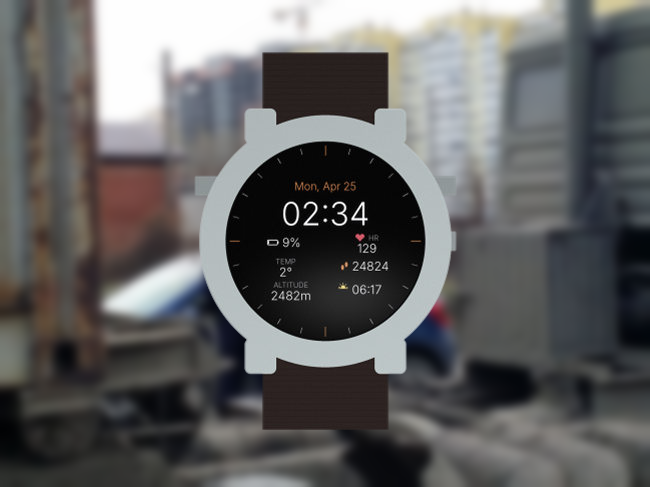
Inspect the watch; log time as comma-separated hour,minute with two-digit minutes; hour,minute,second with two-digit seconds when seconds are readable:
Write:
2,34
